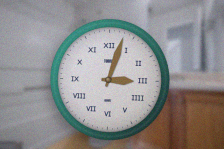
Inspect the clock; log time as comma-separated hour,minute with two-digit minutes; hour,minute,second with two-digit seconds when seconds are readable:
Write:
3,03
